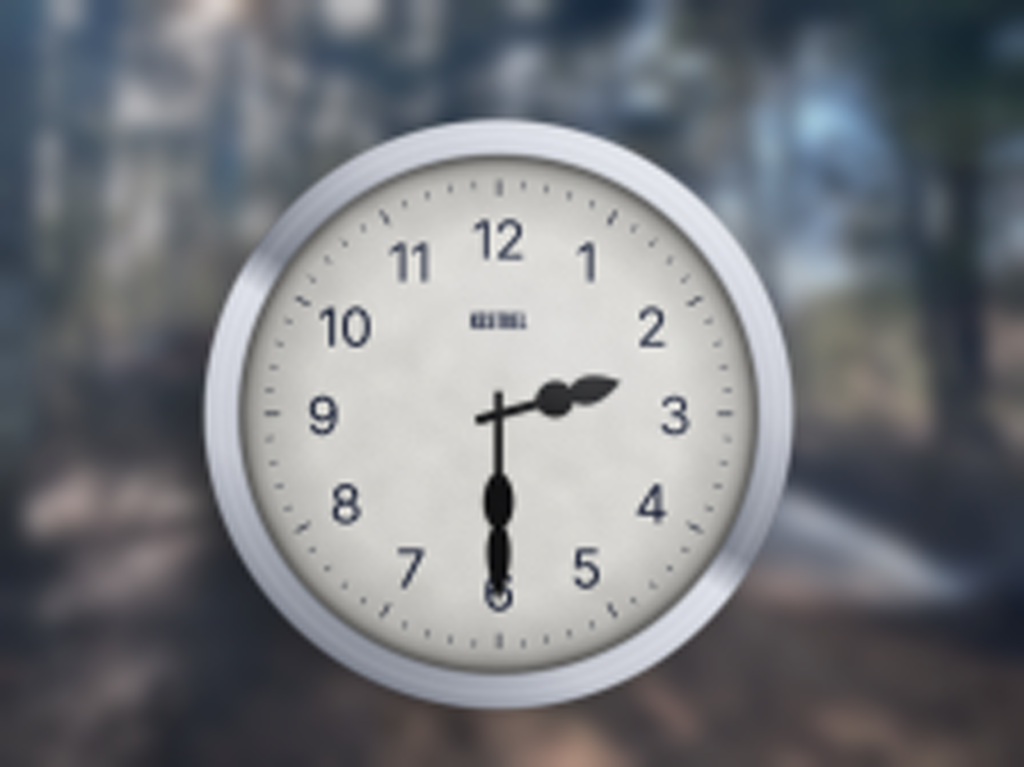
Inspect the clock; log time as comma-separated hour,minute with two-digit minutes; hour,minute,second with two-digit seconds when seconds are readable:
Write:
2,30
